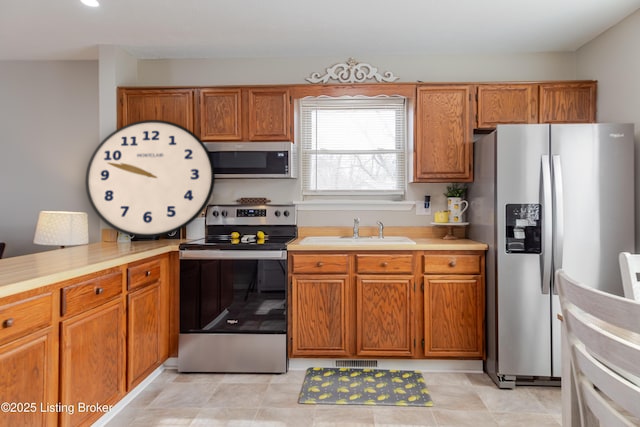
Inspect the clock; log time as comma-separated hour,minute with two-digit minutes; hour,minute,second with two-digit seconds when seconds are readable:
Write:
9,48
